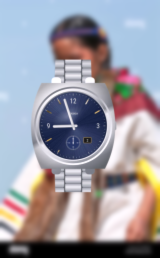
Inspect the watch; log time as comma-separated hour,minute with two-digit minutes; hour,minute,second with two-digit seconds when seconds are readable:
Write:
8,57
